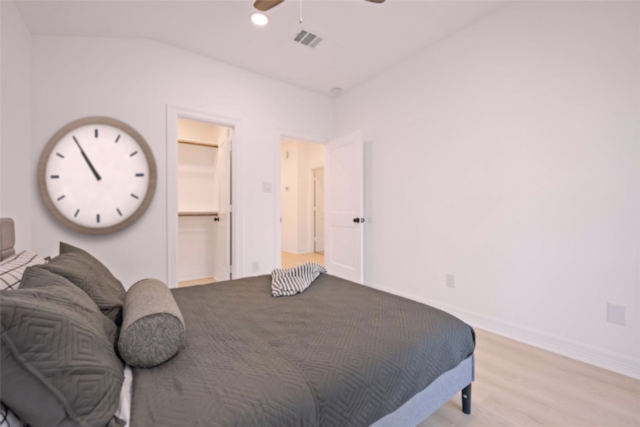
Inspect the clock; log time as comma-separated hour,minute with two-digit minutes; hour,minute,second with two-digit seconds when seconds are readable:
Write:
10,55
